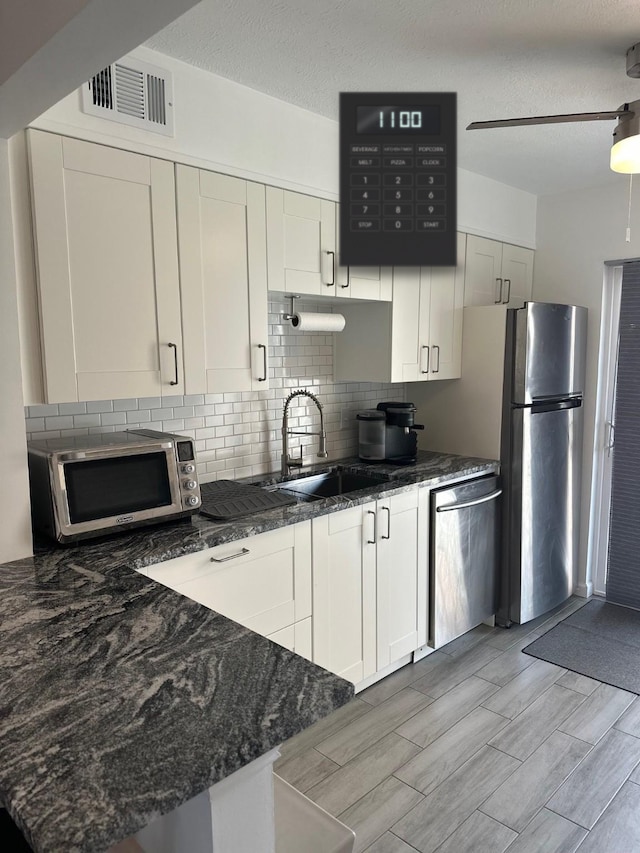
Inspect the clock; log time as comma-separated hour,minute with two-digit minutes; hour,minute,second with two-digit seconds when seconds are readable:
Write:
11,00
